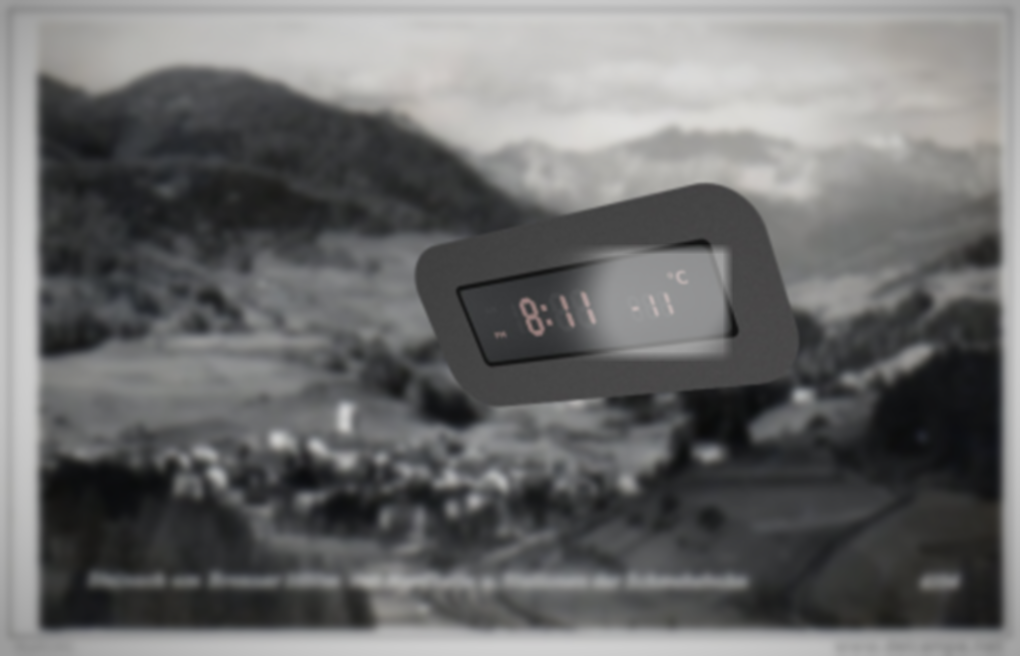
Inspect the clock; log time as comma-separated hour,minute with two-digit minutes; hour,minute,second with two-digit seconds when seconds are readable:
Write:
8,11
